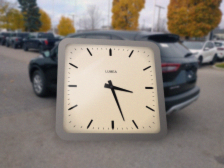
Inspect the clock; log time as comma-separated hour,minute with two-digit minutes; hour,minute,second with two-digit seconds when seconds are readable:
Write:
3,27
